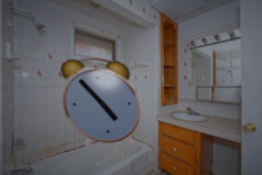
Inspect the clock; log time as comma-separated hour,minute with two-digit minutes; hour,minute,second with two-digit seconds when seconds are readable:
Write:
4,54
